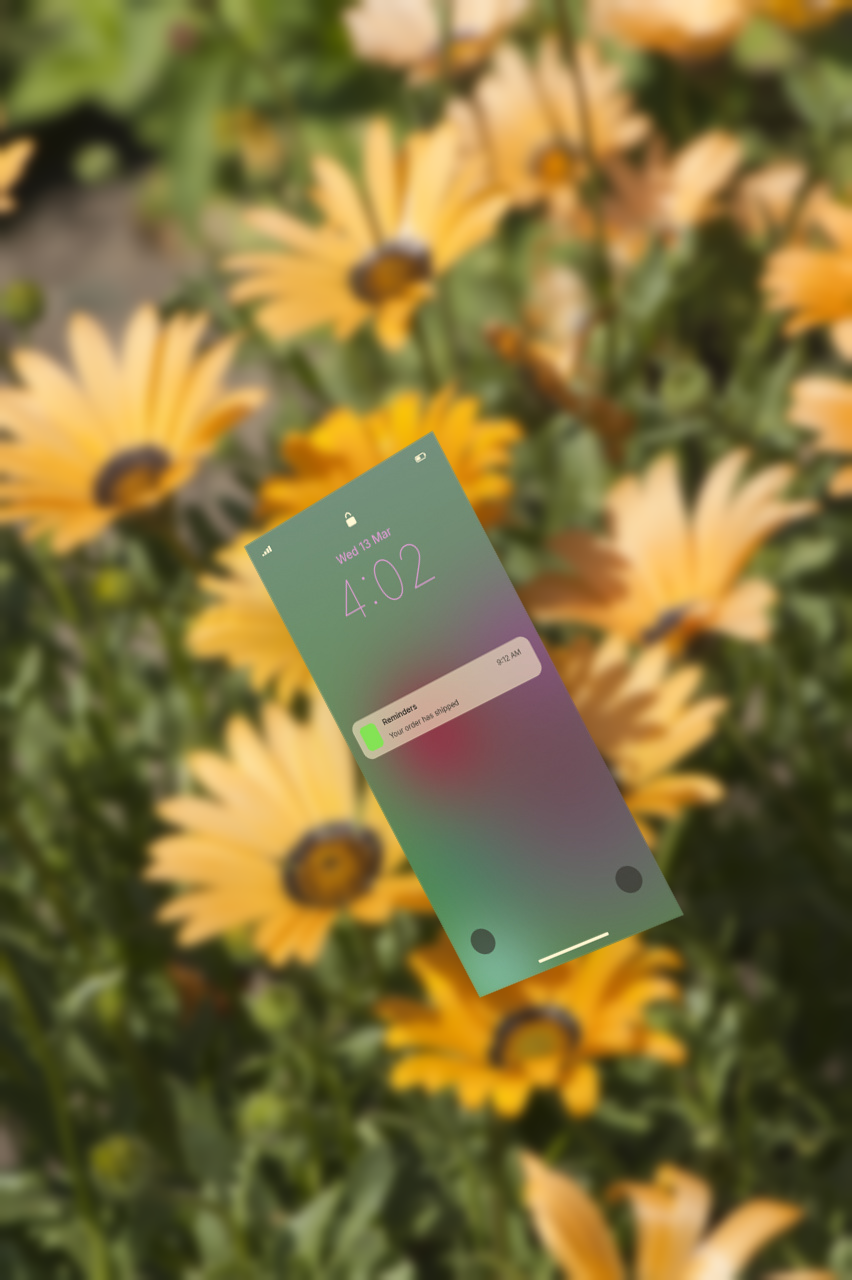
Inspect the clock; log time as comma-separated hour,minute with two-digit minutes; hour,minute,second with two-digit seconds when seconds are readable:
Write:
4,02
